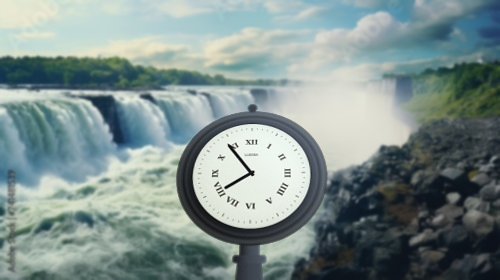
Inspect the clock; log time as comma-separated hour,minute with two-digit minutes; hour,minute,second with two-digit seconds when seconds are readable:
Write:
7,54
